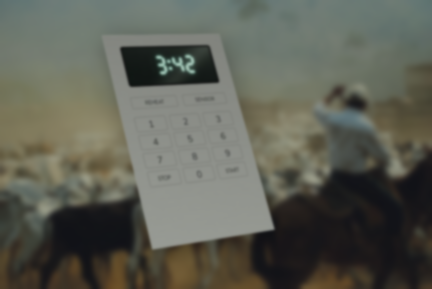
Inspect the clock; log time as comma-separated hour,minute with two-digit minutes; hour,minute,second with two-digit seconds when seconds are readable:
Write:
3,42
